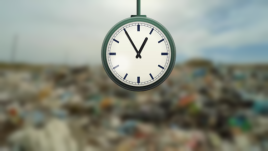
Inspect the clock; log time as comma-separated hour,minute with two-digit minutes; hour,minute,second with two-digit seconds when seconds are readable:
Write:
12,55
